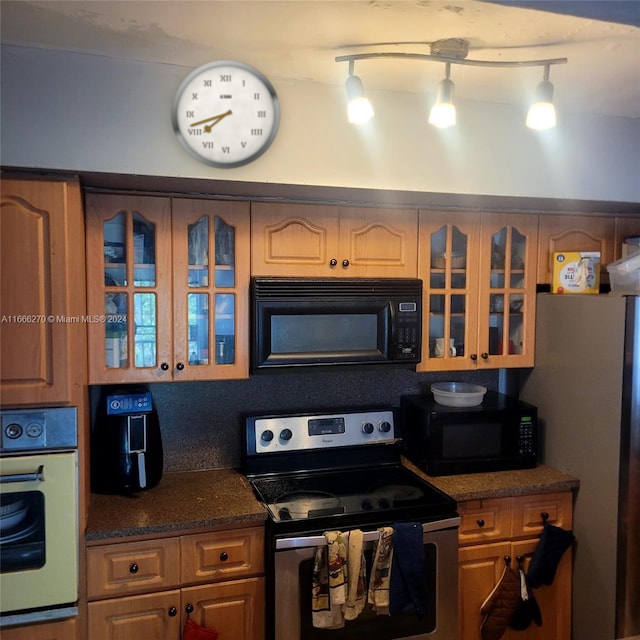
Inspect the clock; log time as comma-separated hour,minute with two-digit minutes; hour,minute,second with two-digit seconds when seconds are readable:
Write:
7,42
